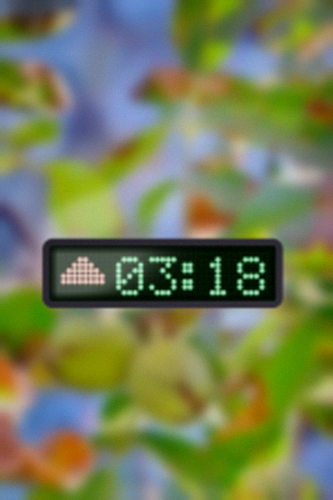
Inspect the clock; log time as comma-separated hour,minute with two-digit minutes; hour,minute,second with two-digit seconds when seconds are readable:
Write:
3,18
